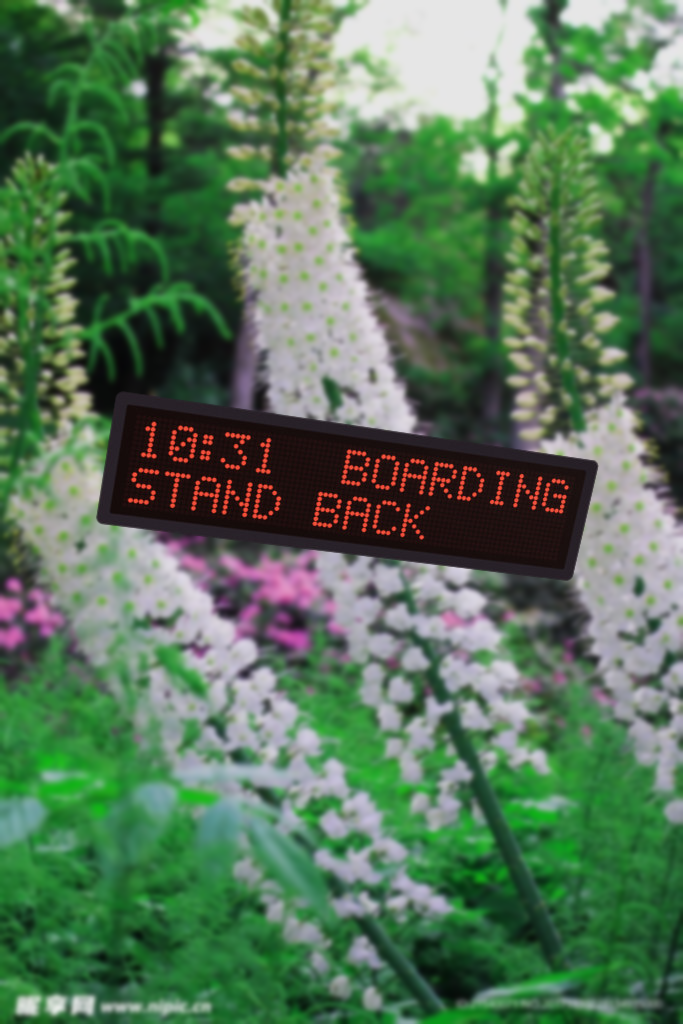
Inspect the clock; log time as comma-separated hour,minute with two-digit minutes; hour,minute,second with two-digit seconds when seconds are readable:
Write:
10,31
